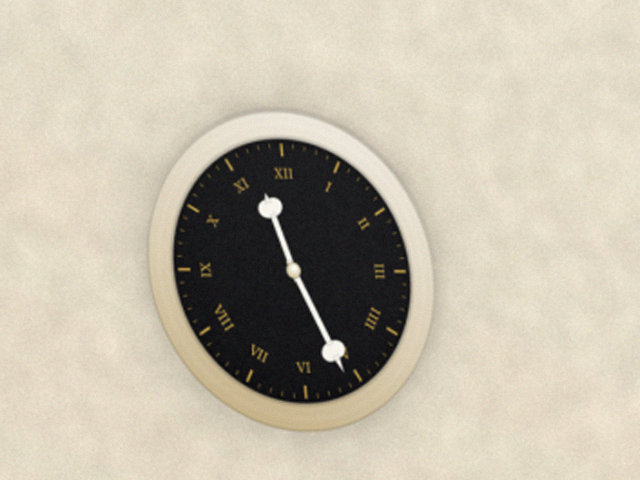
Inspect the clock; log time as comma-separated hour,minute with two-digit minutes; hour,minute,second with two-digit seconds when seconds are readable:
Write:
11,26
